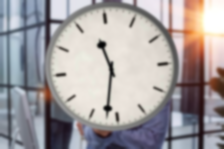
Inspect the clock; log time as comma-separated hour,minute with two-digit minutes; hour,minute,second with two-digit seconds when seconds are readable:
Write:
11,32
